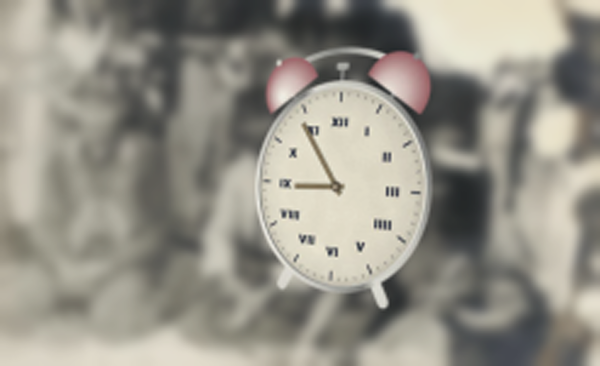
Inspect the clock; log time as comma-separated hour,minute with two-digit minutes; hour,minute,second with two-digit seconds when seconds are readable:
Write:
8,54
